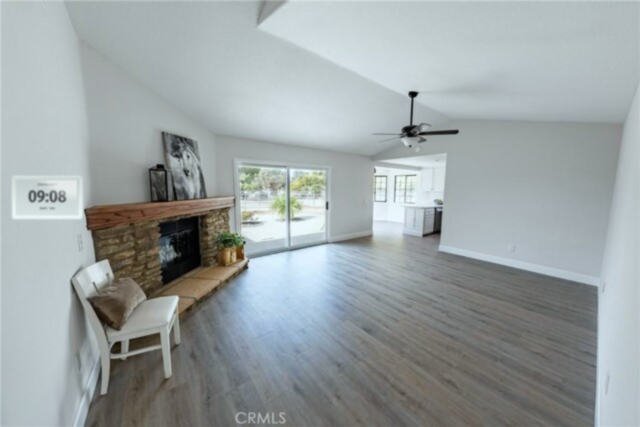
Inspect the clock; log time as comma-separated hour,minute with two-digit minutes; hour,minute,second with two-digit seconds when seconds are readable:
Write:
9,08
